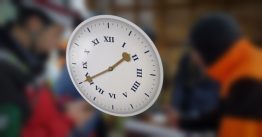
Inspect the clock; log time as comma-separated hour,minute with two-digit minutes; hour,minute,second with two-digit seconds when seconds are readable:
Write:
1,40
